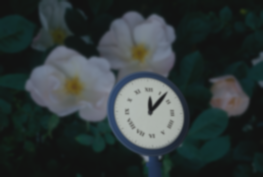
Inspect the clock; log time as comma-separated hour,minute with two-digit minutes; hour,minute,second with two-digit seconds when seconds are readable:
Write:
12,07
